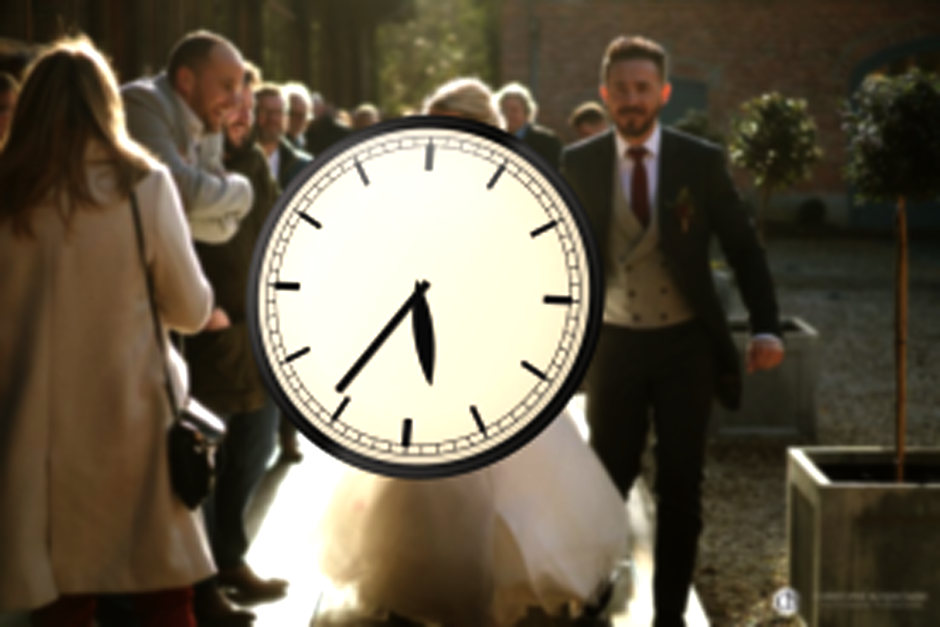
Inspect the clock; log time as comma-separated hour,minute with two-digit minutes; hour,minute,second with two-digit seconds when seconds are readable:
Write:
5,36
